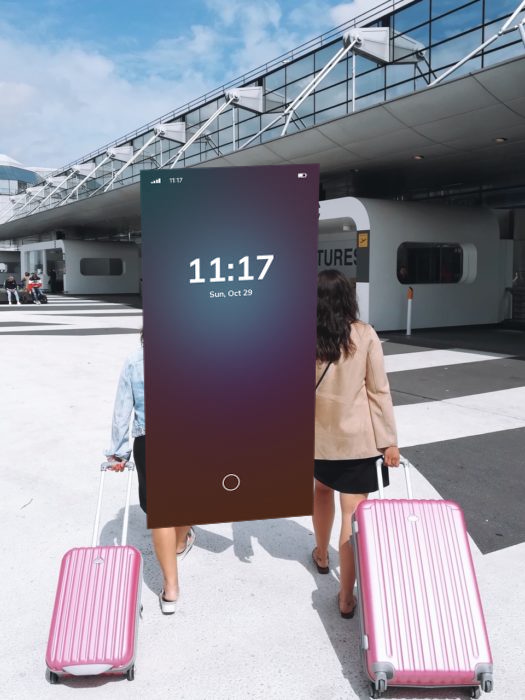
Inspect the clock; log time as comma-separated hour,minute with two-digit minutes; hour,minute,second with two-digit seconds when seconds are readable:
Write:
11,17
